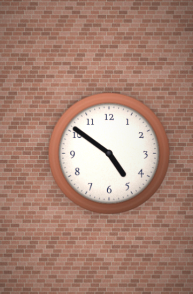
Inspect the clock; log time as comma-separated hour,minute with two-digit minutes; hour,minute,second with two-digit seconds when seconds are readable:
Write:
4,51
